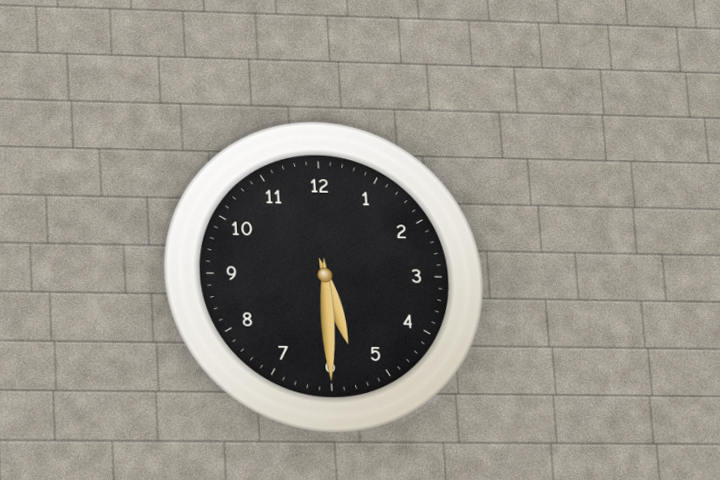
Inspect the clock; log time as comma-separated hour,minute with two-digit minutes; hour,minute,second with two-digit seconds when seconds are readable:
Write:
5,30
